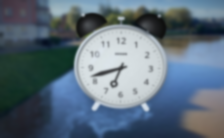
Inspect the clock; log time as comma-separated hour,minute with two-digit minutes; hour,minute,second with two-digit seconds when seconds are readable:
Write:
6,42
